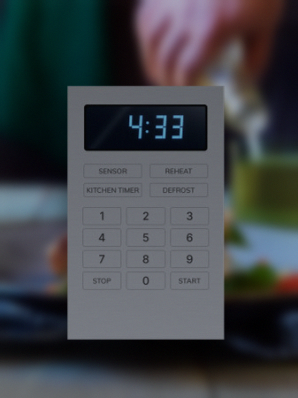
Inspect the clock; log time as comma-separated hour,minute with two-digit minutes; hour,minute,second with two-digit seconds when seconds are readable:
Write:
4,33
